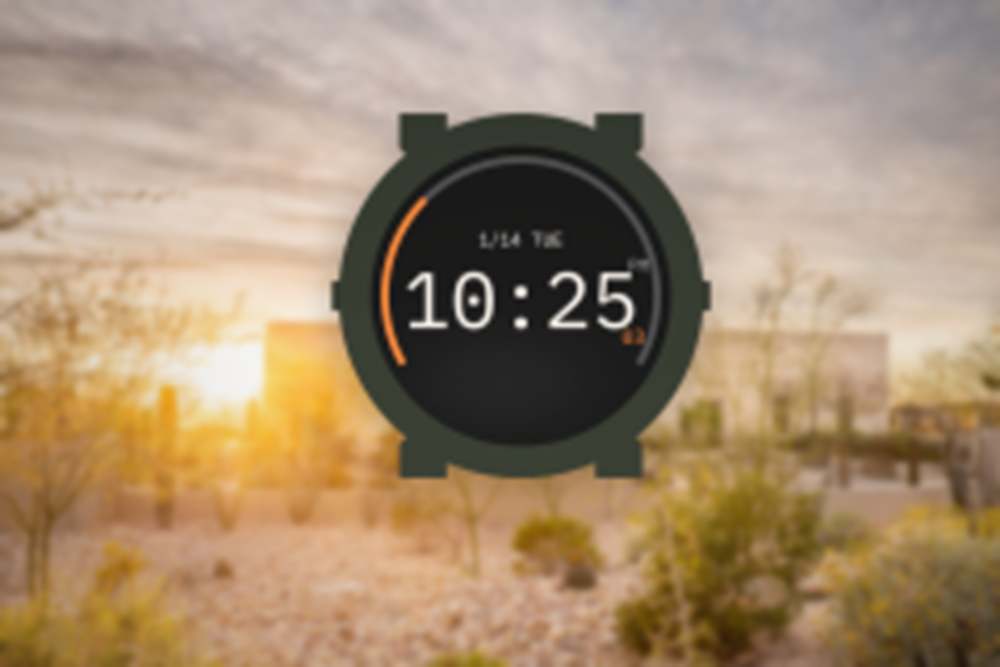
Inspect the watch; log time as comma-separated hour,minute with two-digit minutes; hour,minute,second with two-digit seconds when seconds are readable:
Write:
10,25
